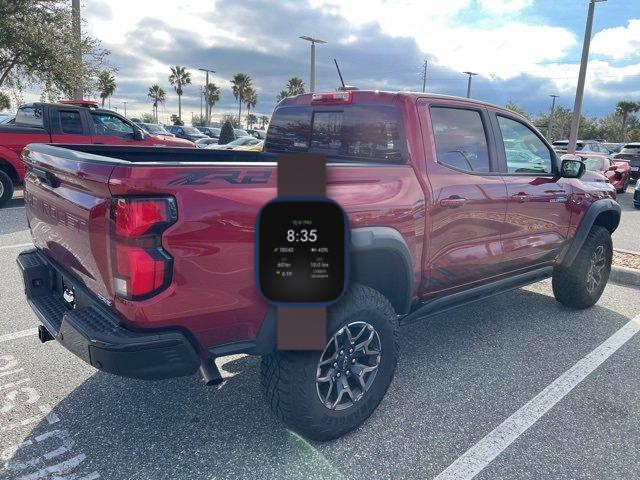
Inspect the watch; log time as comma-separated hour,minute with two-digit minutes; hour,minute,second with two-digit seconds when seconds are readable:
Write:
8,35
